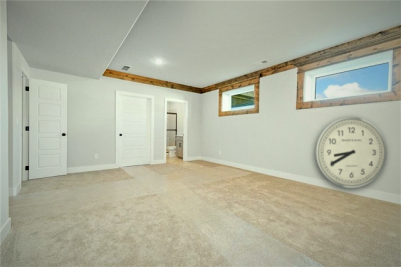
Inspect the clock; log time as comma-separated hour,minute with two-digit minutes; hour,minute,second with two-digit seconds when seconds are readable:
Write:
8,40
